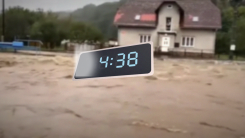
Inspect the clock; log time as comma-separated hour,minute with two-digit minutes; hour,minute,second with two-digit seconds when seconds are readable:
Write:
4,38
